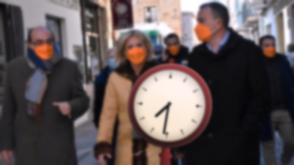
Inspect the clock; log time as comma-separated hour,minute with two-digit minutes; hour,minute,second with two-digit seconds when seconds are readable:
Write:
7,31
